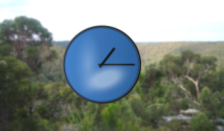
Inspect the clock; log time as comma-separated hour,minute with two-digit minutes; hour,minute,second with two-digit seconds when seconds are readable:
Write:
1,15
